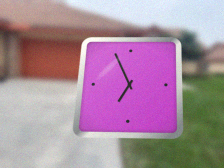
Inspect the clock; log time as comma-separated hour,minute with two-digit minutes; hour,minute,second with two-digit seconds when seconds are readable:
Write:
6,56
